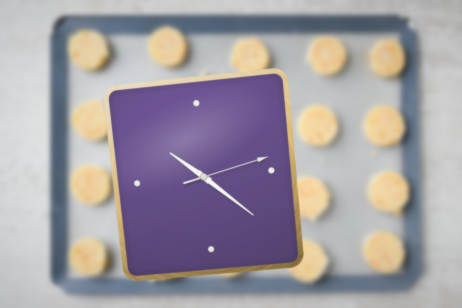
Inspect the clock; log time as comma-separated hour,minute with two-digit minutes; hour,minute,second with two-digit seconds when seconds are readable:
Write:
10,22,13
